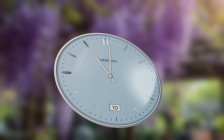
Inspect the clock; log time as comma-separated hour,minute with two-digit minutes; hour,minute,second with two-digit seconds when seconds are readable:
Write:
11,01
